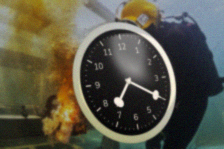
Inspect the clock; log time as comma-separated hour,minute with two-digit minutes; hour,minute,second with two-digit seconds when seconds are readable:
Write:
7,20
